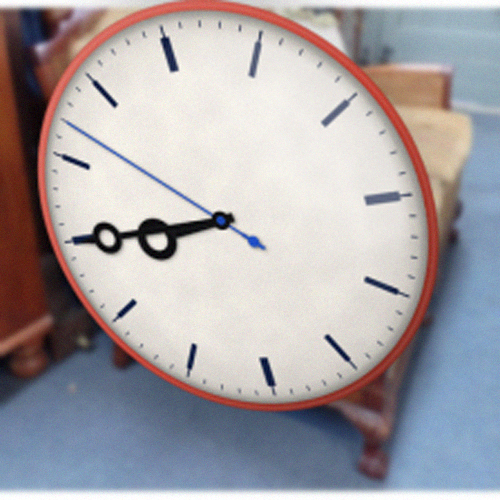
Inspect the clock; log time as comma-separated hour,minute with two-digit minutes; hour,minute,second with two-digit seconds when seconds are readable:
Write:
8,44,52
